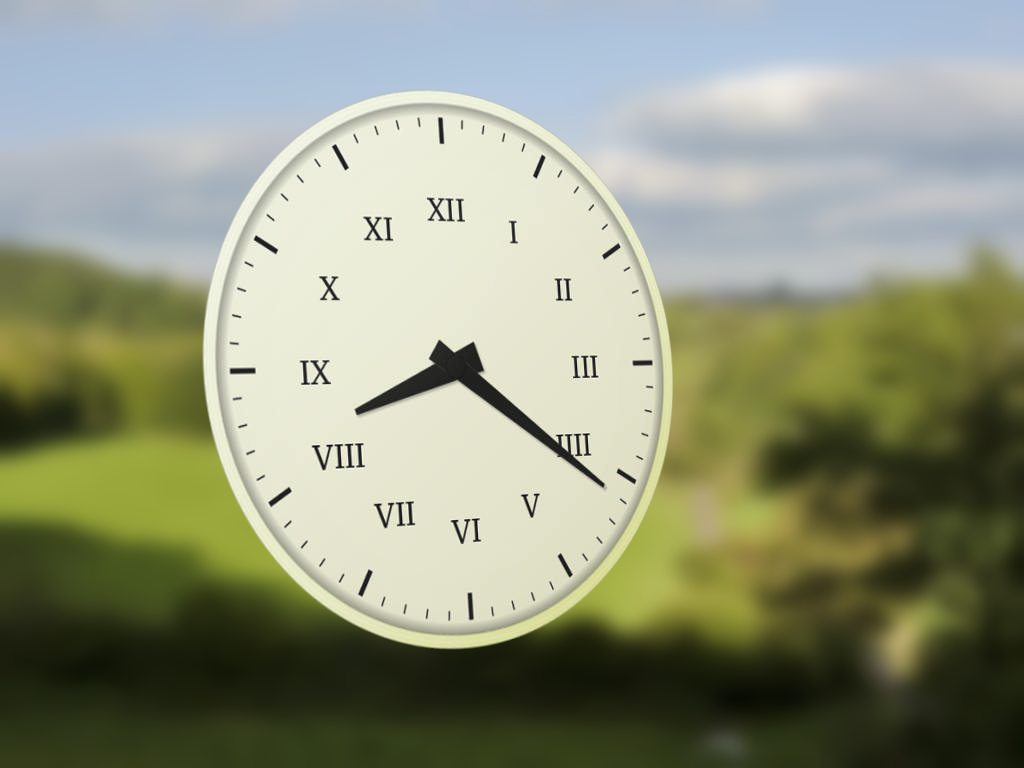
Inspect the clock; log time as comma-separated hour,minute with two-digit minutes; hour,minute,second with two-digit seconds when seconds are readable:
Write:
8,21
